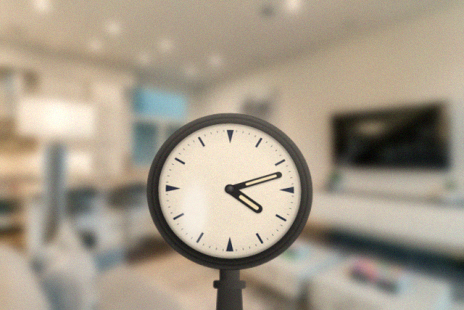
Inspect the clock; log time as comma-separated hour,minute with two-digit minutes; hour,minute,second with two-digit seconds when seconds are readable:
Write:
4,12
